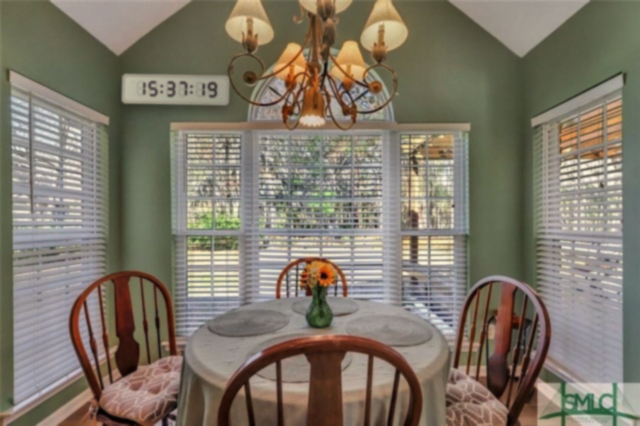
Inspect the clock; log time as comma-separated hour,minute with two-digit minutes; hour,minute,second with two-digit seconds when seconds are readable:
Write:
15,37,19
